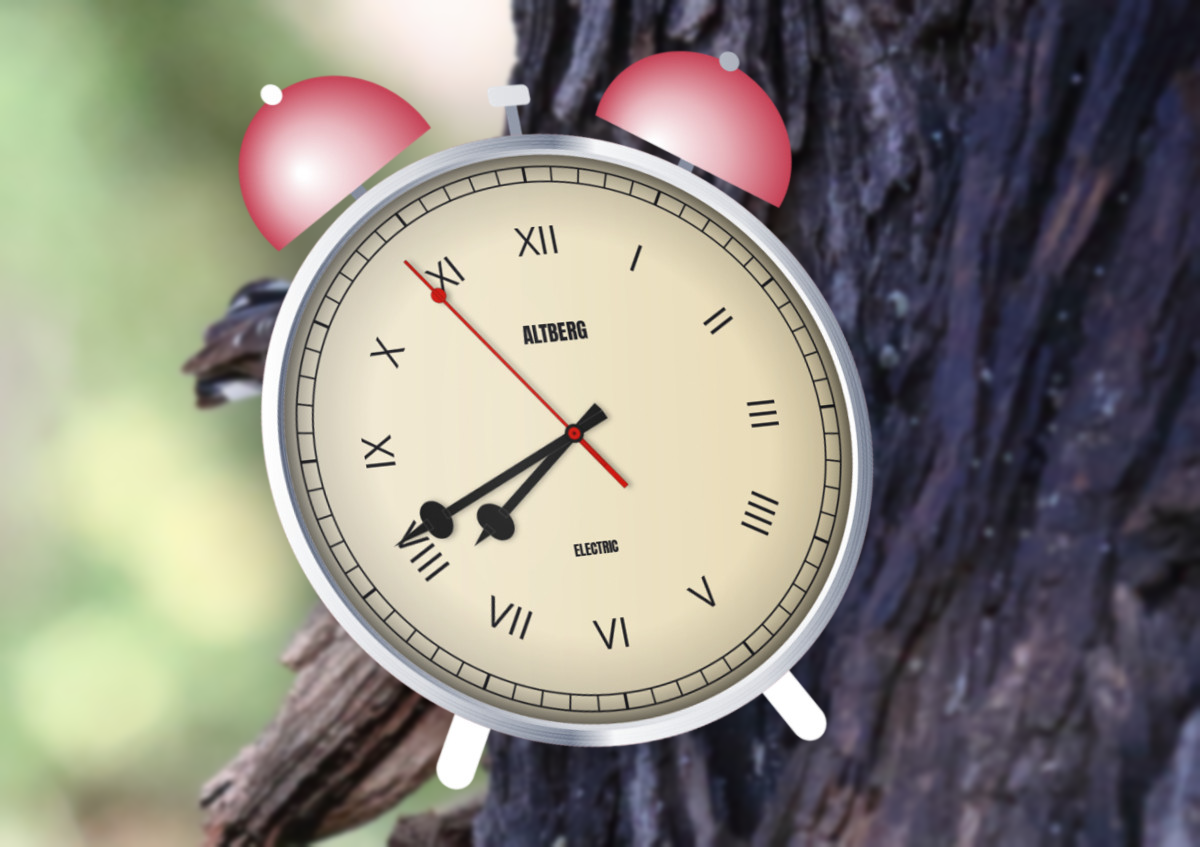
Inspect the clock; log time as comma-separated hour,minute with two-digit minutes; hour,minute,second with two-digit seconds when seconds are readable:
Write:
7,40,54
